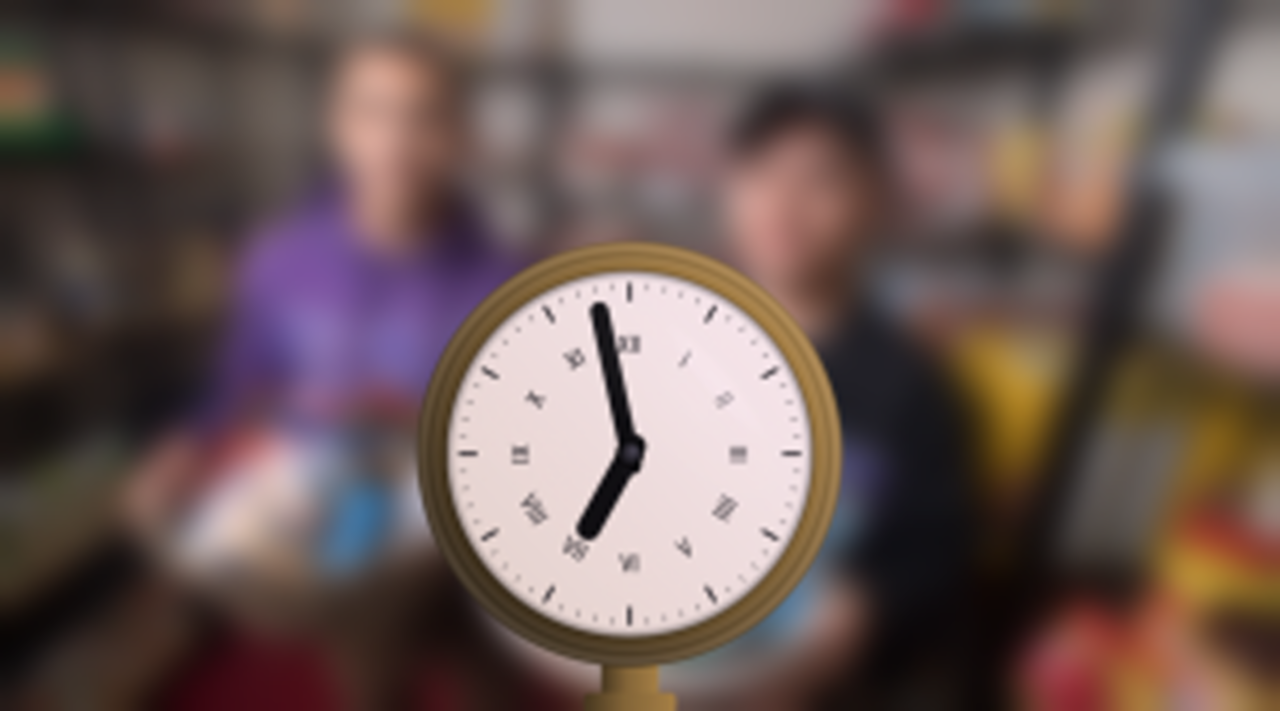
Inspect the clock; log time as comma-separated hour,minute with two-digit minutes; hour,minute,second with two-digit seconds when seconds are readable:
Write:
6,58
